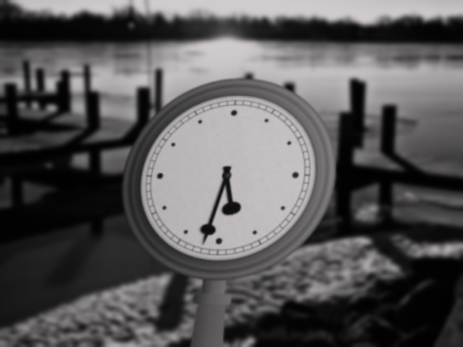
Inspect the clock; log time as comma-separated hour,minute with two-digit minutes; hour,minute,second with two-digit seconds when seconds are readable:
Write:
5,32
